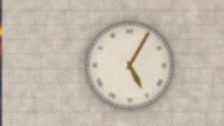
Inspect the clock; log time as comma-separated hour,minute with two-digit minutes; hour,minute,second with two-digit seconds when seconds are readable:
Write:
5,05
